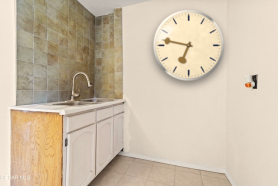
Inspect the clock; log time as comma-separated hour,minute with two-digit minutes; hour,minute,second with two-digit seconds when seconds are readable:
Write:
6,47
